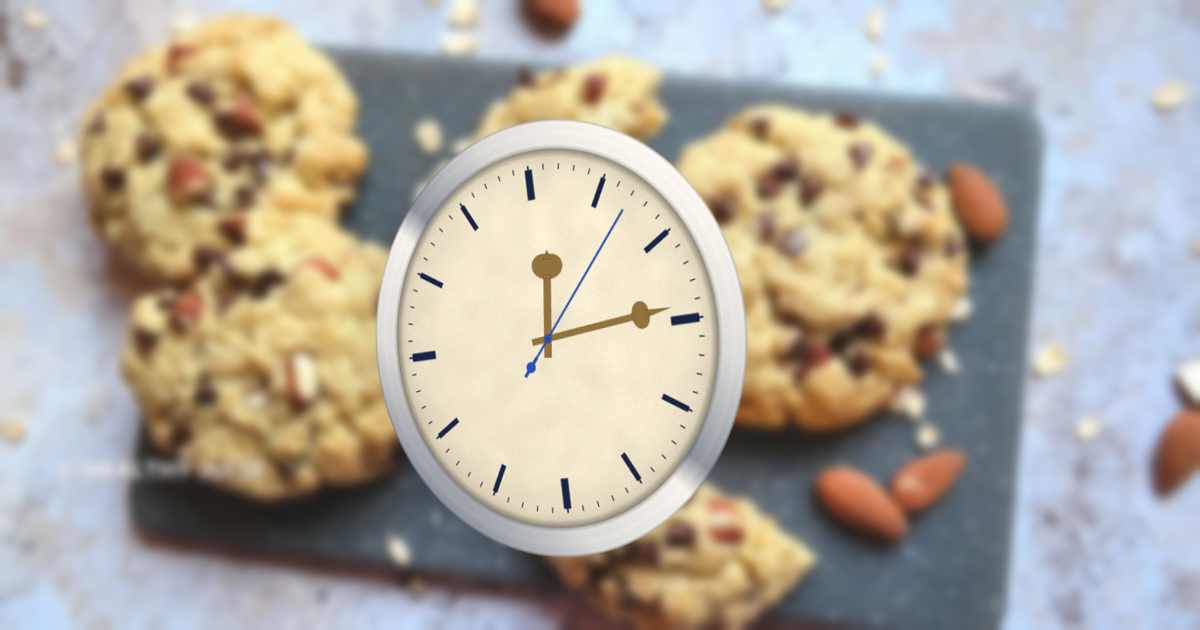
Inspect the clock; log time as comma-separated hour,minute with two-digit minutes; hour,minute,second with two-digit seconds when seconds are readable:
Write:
12,14,07
